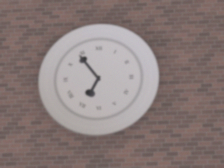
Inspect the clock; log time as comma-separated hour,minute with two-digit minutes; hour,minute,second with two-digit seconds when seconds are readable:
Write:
6,54
